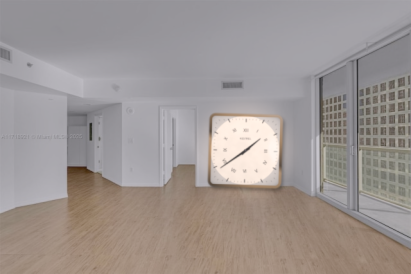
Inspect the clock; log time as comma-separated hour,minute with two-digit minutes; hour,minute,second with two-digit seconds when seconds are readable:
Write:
1,39
